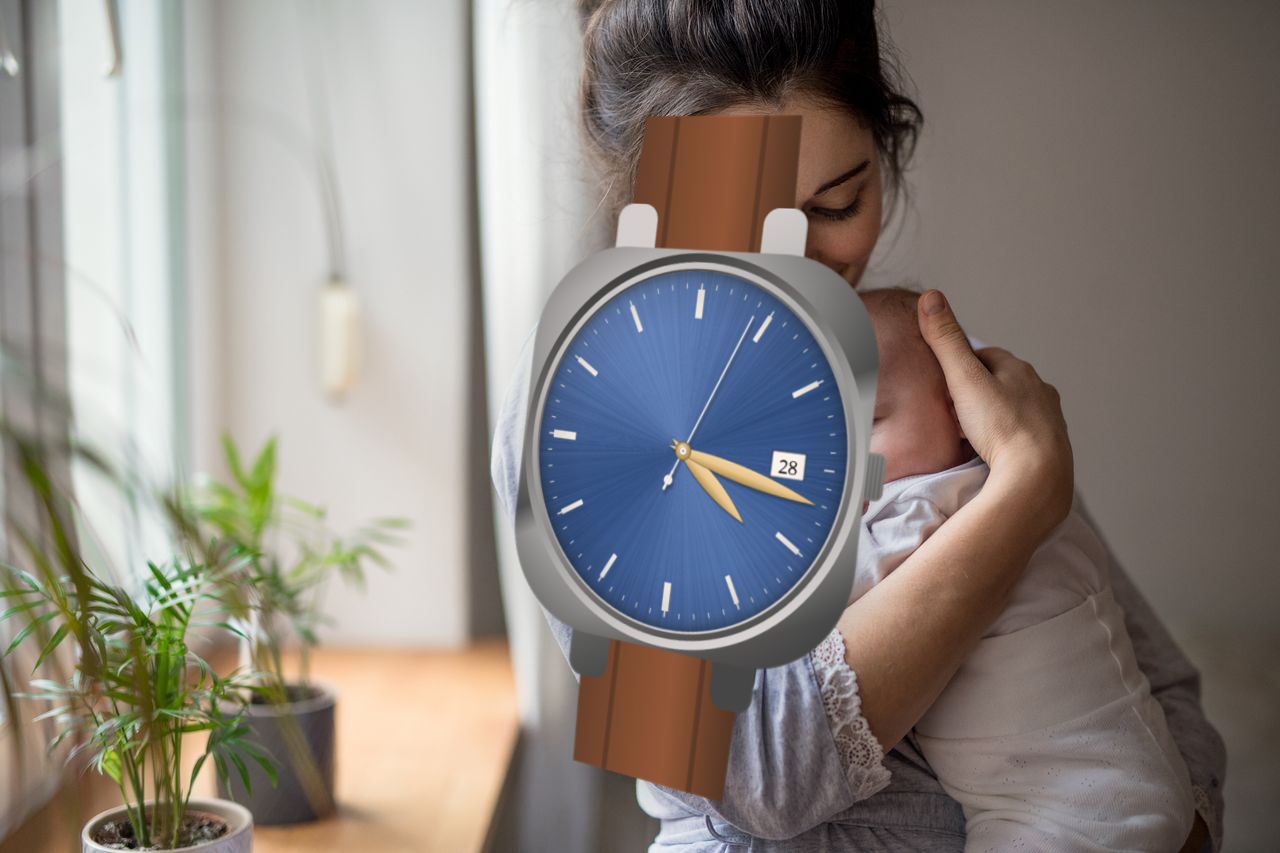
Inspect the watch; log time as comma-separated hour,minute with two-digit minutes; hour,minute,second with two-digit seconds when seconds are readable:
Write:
4,17,04
